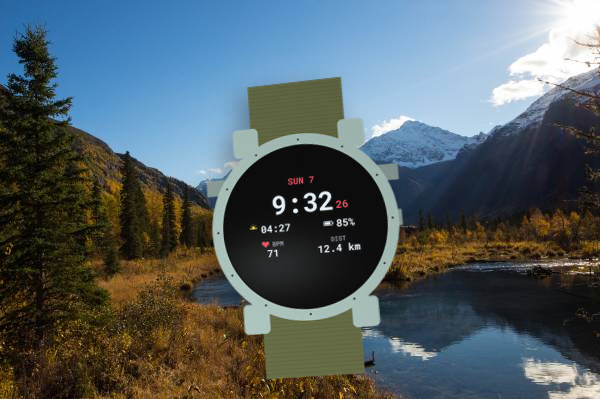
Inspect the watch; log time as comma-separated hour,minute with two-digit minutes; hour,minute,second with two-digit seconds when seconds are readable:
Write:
9,32,26
